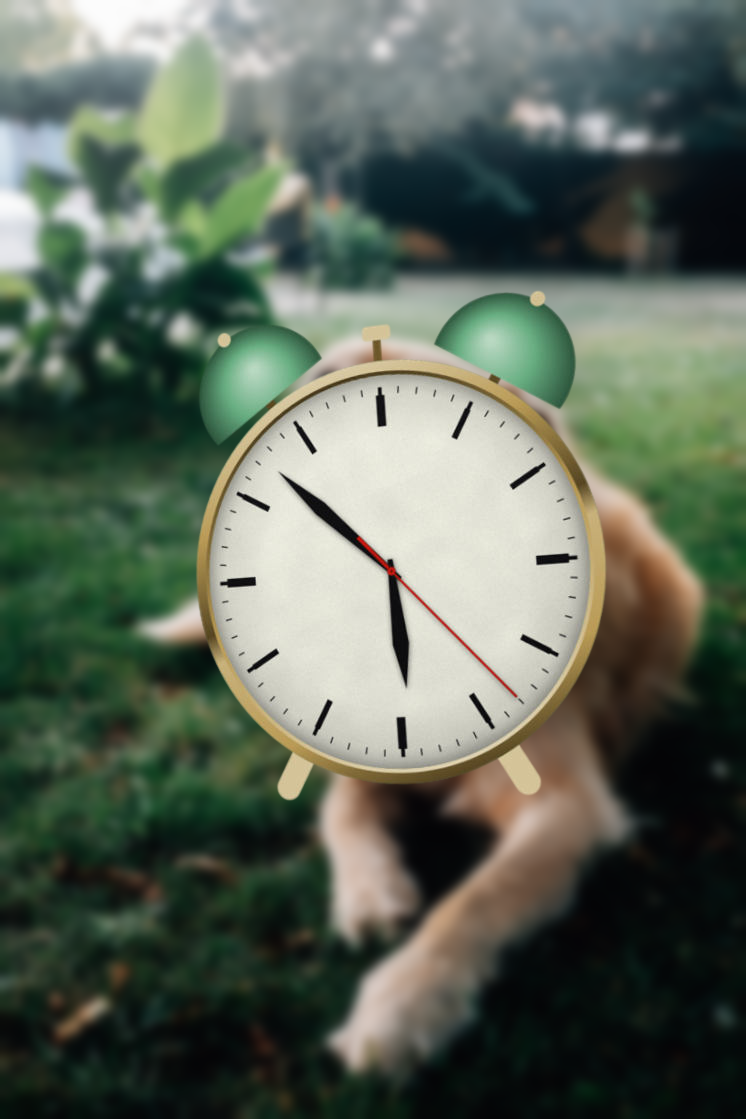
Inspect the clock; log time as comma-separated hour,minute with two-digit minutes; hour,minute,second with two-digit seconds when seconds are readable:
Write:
5,52,23
